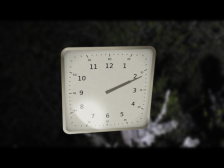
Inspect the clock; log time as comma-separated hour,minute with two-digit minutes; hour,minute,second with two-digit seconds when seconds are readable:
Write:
2,11
